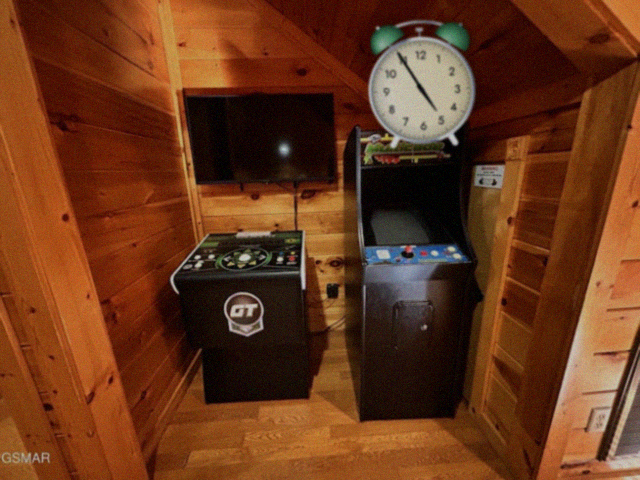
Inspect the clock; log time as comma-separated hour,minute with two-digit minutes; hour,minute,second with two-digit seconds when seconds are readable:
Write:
4,55
